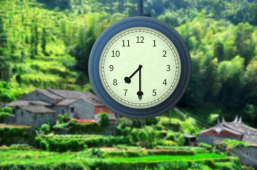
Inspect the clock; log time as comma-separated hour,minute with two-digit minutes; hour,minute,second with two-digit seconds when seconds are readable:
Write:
7,30
